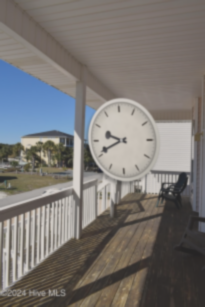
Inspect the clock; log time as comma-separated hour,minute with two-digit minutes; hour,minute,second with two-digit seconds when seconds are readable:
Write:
9,41
